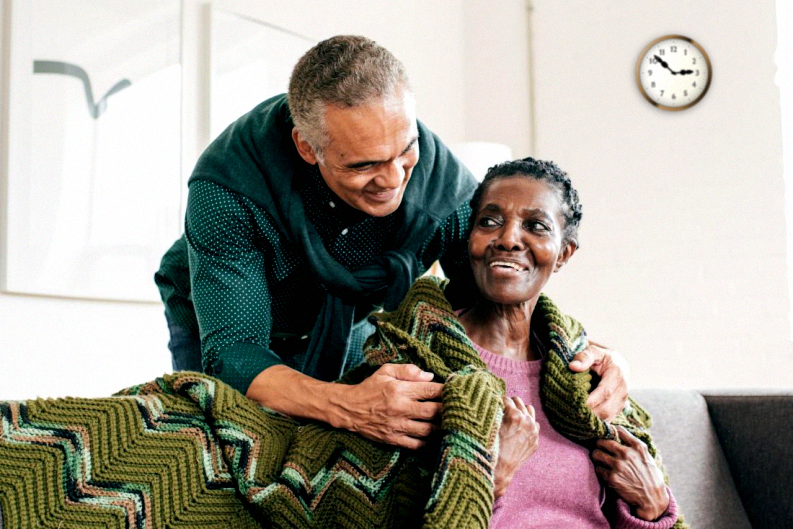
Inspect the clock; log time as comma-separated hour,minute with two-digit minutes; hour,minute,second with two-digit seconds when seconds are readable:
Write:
2,52
